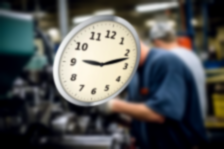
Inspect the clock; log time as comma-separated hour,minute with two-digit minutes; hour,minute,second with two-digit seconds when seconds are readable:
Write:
9,12
